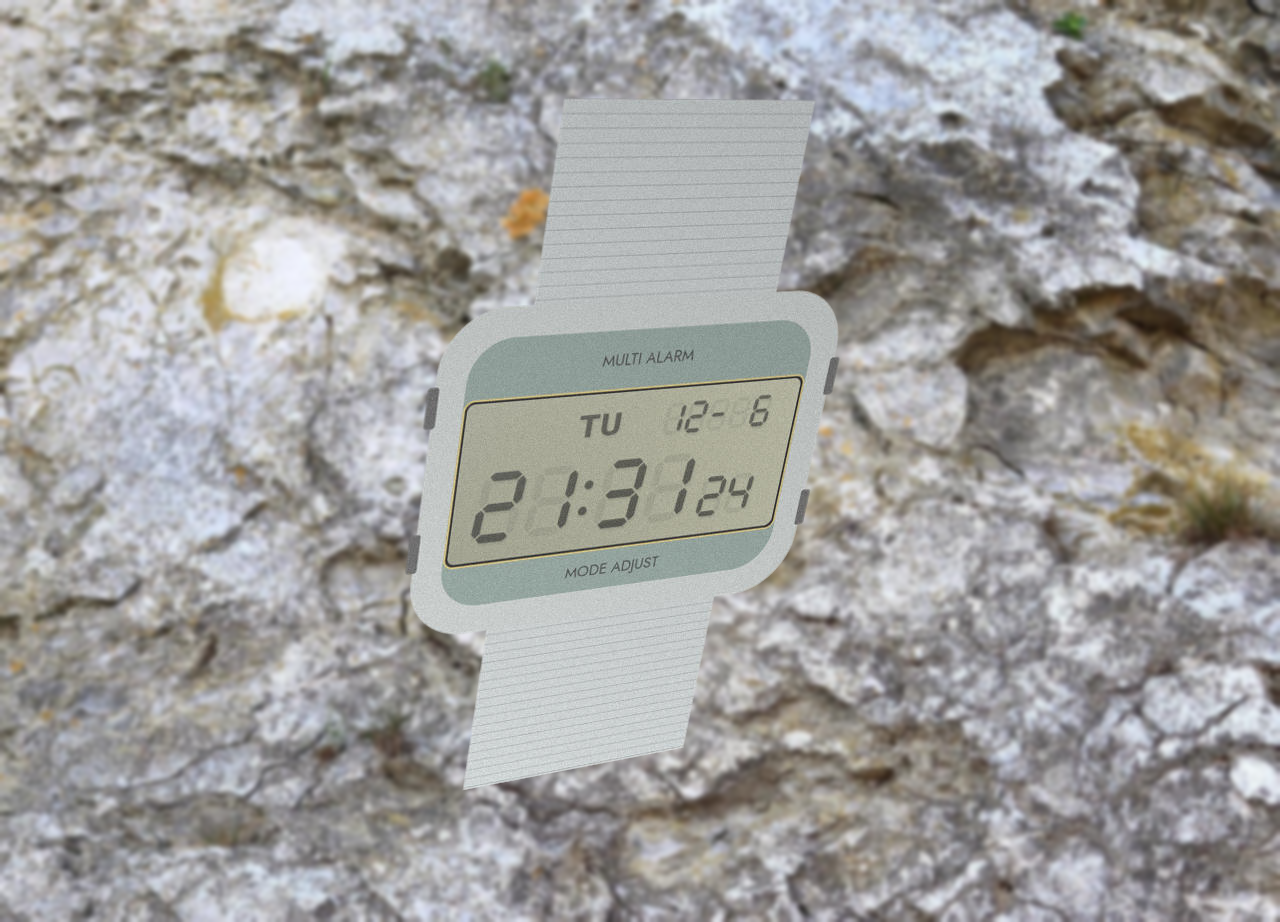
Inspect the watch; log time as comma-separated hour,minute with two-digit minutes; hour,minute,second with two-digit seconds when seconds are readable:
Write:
21,31,24
